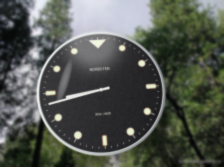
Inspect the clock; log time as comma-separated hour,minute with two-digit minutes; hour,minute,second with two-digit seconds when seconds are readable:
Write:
8,43
